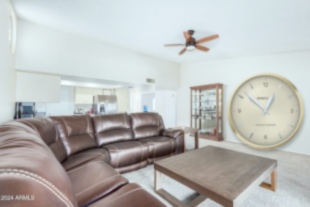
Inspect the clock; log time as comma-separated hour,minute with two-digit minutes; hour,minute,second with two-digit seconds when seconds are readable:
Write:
12,52
